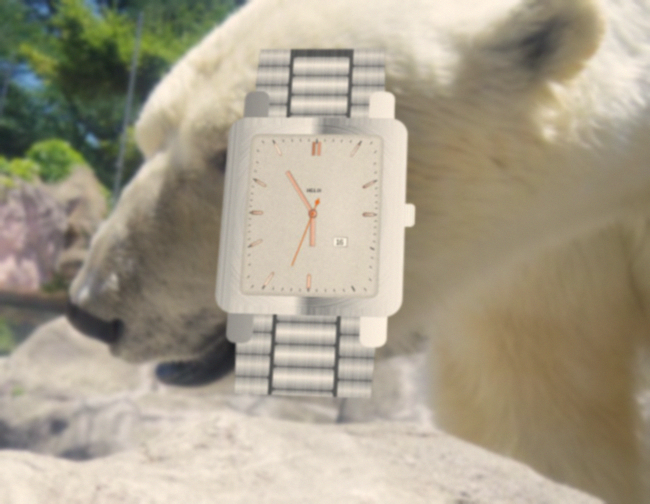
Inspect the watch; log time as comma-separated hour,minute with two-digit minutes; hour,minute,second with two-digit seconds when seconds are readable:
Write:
5,54,33
